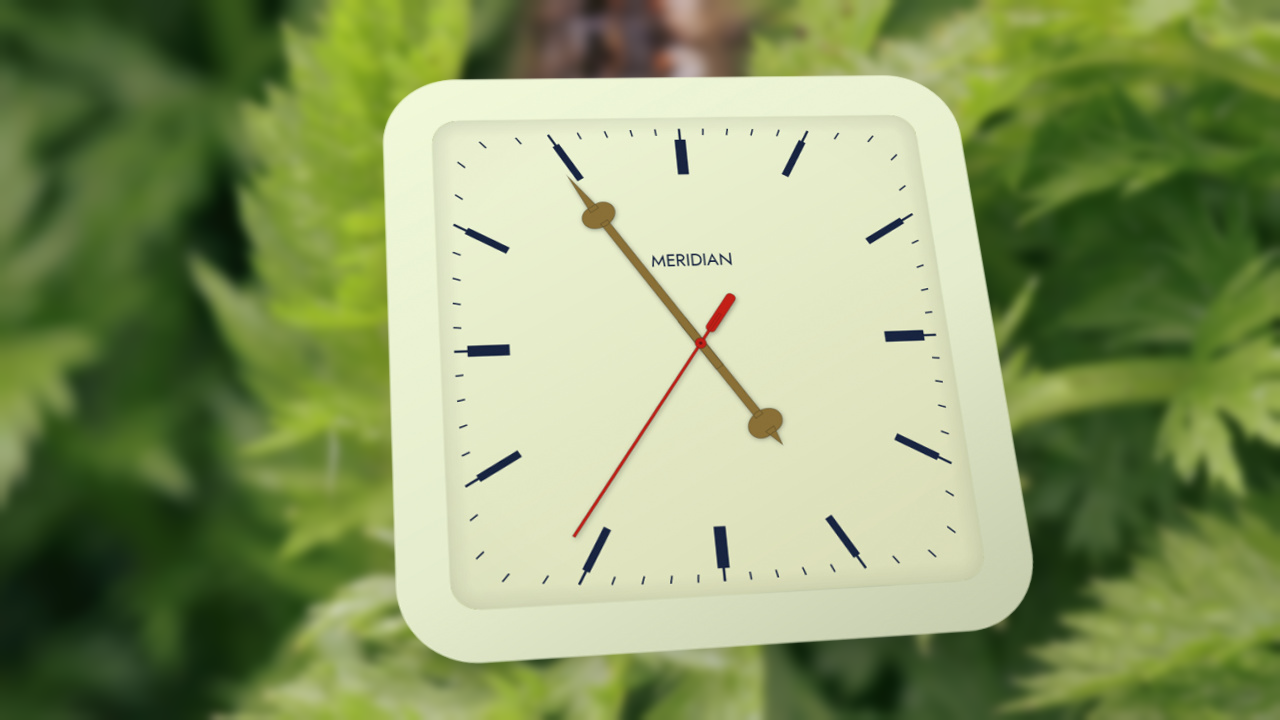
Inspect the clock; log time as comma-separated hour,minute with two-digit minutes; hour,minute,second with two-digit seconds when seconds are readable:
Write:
4,54,36
